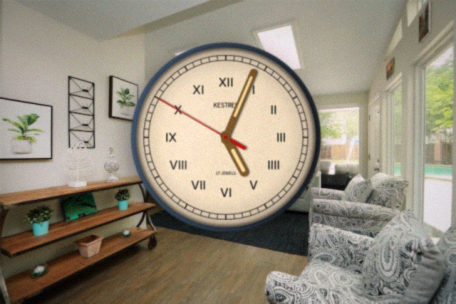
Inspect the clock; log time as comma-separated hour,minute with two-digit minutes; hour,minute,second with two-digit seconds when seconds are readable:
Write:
5,03,50
